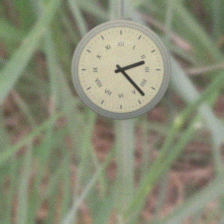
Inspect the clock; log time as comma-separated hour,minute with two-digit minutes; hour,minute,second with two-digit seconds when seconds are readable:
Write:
2,23
